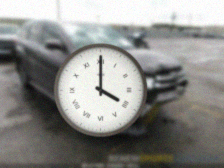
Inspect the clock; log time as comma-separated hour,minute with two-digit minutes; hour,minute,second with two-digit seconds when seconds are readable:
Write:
4,00
